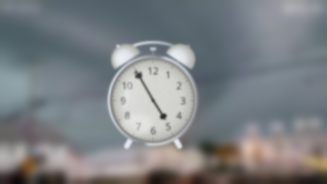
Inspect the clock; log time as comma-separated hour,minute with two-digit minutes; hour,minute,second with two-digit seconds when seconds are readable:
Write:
4,55
